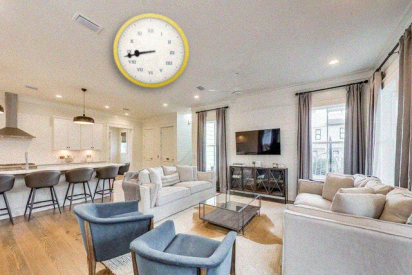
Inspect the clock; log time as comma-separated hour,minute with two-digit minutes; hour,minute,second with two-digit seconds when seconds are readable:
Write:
8,43
